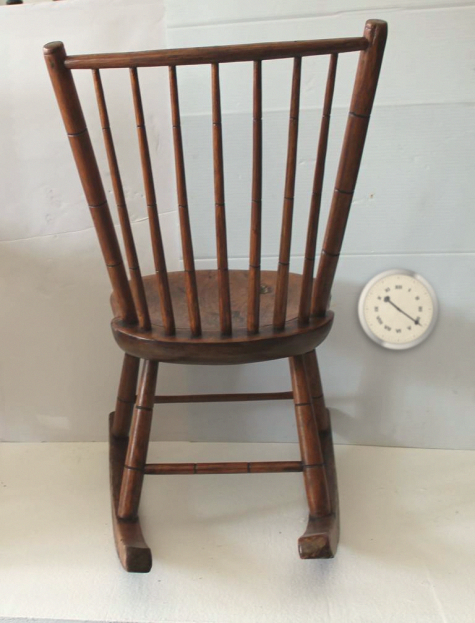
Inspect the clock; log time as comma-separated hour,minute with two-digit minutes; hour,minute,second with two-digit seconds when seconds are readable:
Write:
10,21
